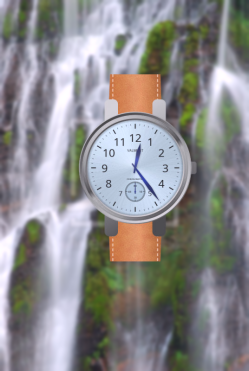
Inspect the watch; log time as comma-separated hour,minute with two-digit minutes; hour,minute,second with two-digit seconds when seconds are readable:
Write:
12,24
